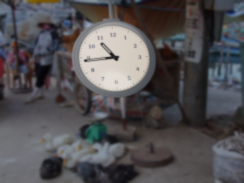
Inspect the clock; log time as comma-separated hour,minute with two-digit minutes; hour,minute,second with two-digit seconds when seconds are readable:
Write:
10,44
